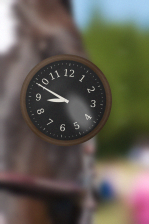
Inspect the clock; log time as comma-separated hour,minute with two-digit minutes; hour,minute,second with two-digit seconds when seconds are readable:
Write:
8,49
